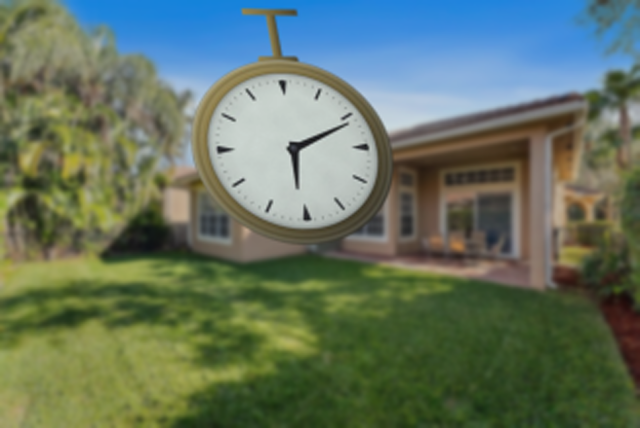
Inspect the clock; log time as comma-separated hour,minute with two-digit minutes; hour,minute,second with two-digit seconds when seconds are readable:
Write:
6,11
